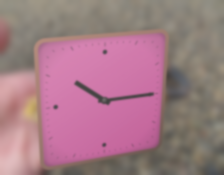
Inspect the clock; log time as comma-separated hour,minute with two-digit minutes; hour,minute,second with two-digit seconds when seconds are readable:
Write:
10,15
